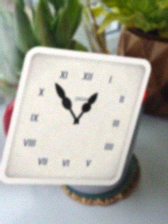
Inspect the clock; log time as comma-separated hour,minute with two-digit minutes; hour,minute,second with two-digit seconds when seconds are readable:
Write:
12,53
